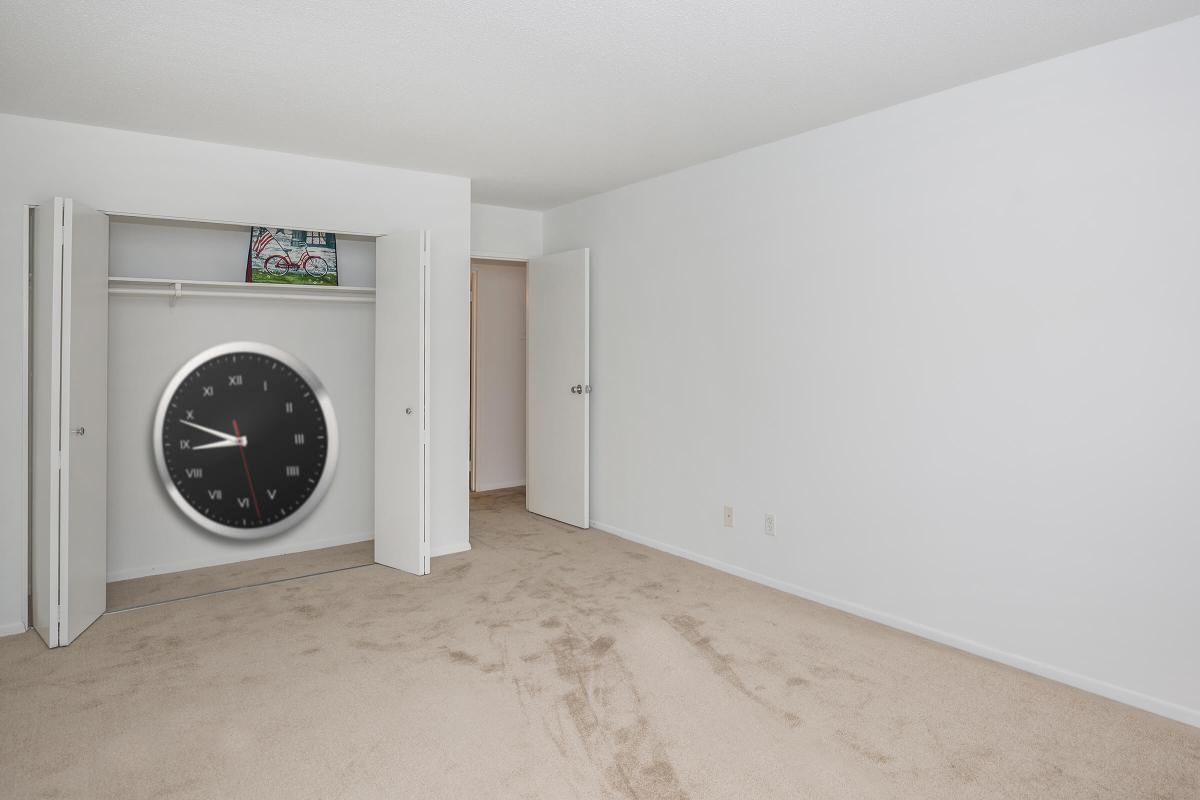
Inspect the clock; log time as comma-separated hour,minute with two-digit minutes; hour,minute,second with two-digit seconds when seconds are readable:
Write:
8,48,28
